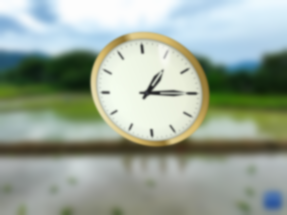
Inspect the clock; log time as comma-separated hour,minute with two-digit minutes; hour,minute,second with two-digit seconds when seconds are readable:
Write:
1,15
